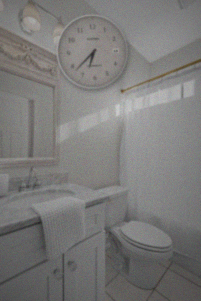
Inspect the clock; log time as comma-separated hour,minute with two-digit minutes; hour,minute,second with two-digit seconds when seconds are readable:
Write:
6,38
